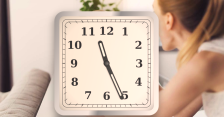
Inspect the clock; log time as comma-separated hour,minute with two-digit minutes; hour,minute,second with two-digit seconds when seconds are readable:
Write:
11,26
